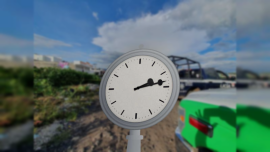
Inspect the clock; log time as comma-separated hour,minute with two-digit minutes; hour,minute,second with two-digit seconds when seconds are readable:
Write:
2,13
